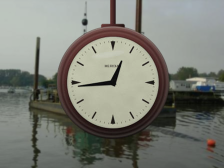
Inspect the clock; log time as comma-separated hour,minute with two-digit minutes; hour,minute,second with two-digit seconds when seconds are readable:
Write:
12,44
